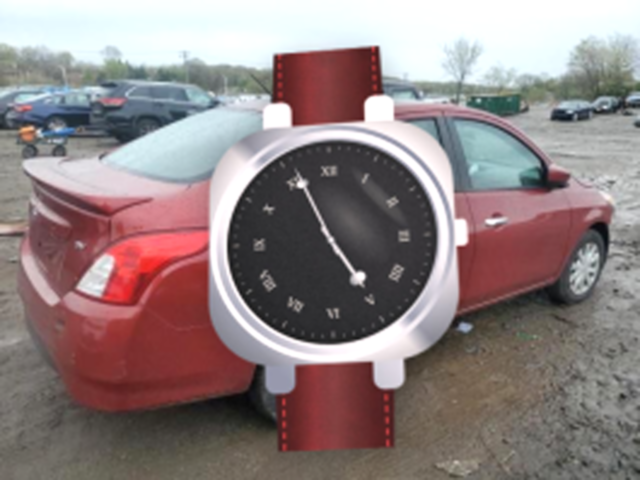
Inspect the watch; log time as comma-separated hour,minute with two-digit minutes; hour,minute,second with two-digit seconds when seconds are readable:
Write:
4,56
